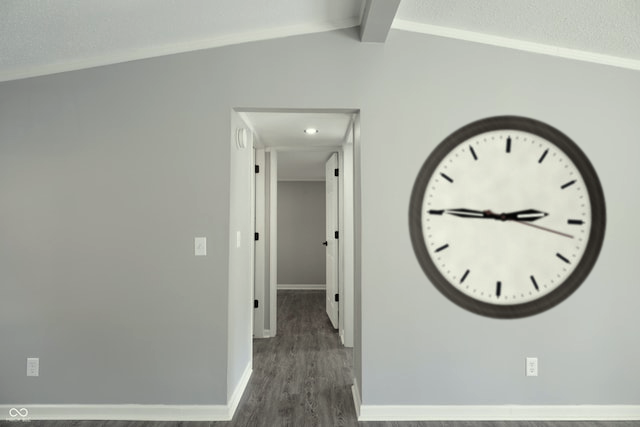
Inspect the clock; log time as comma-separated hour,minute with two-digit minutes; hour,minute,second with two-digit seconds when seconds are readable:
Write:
2,45,17
